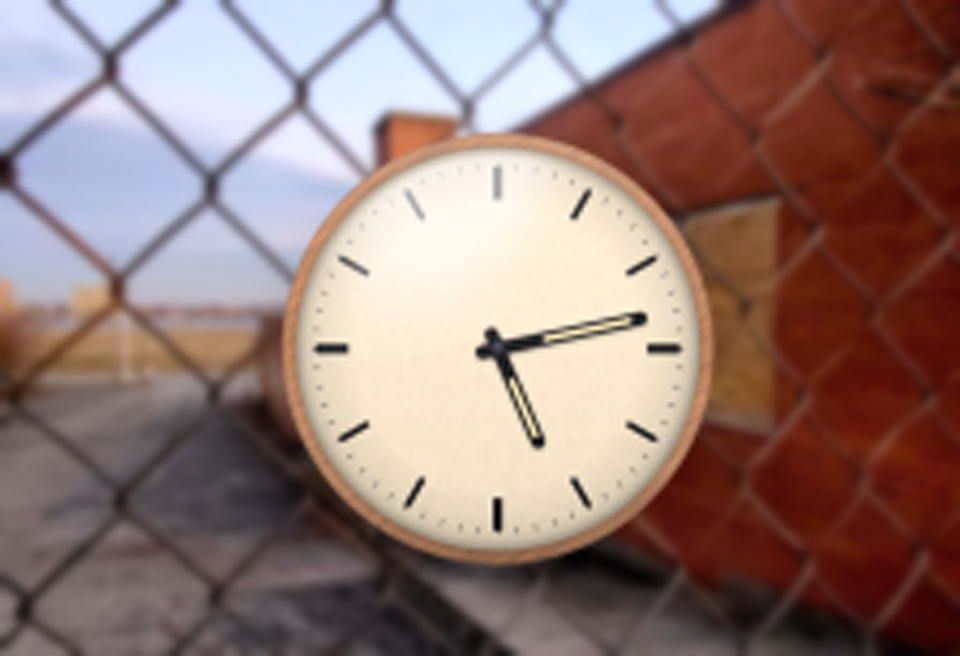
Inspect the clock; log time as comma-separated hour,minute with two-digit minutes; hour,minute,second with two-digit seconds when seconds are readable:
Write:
5,13
